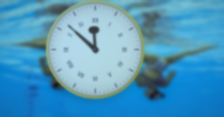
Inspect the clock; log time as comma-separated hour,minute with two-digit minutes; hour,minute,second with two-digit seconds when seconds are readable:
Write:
11,52
